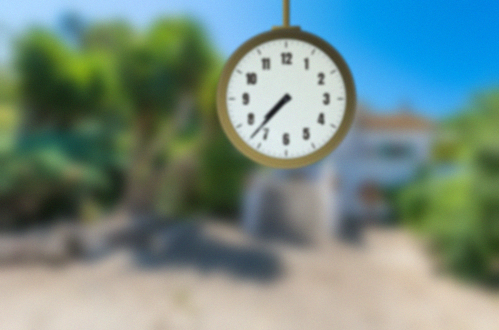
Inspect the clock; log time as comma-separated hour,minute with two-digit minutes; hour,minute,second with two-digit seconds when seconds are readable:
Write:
7,37
